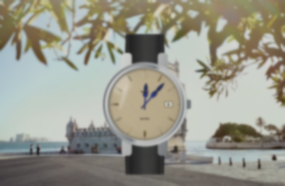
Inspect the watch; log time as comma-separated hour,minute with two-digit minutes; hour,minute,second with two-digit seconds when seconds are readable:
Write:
12,07
